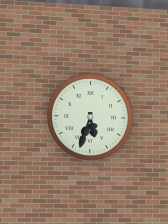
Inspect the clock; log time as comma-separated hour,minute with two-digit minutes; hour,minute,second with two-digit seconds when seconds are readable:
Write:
5,33
